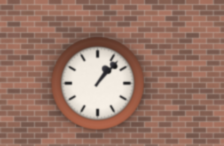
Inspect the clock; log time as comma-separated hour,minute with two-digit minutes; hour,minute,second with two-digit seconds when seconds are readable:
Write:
1,07
